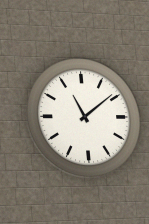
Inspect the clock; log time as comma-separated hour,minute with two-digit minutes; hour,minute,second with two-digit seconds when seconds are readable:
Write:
11,09
